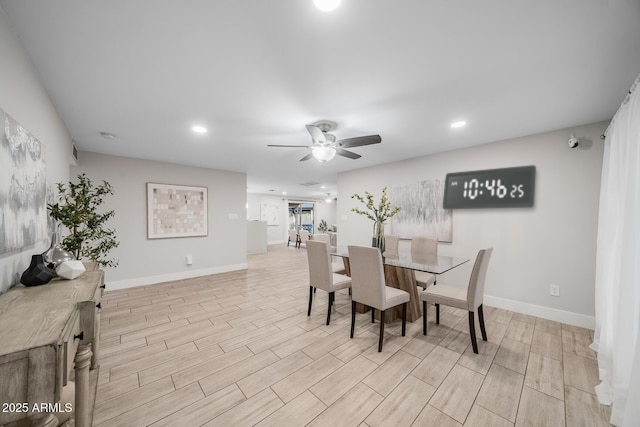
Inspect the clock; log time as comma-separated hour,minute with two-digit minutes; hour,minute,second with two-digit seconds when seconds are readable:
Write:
10,46,25
